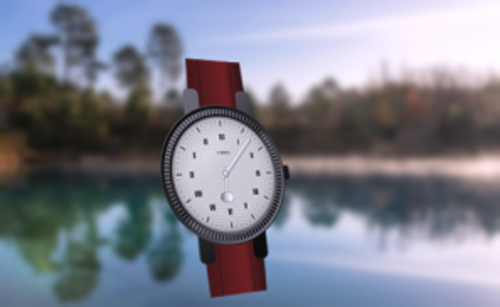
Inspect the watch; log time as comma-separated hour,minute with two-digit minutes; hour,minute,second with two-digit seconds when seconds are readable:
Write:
6,07
